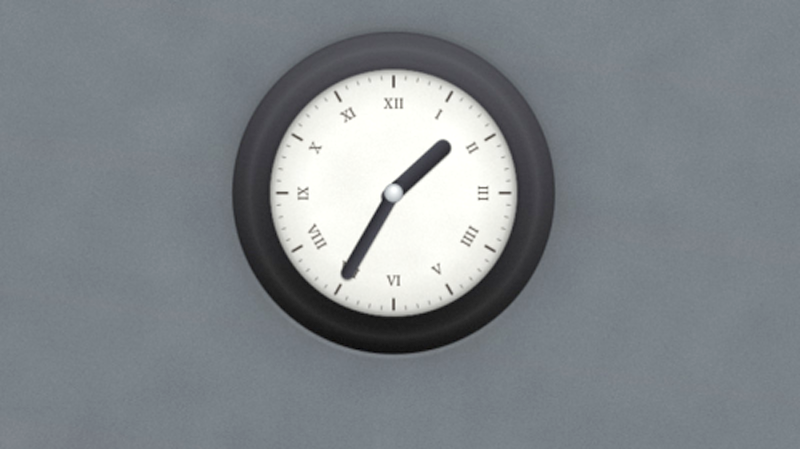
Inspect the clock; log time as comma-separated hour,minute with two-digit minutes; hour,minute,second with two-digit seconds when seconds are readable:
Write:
1,35
